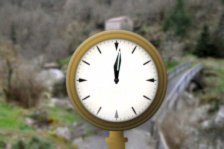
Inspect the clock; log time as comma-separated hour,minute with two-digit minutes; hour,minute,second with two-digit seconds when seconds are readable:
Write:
12,01
